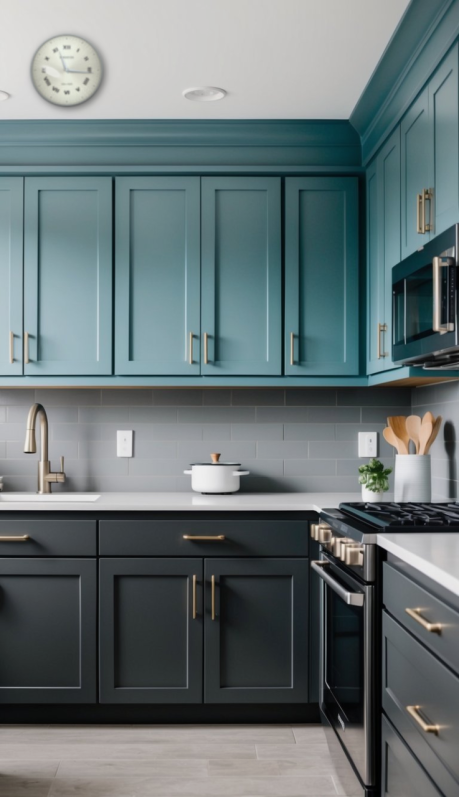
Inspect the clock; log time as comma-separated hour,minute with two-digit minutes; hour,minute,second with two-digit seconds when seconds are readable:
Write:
11,16
